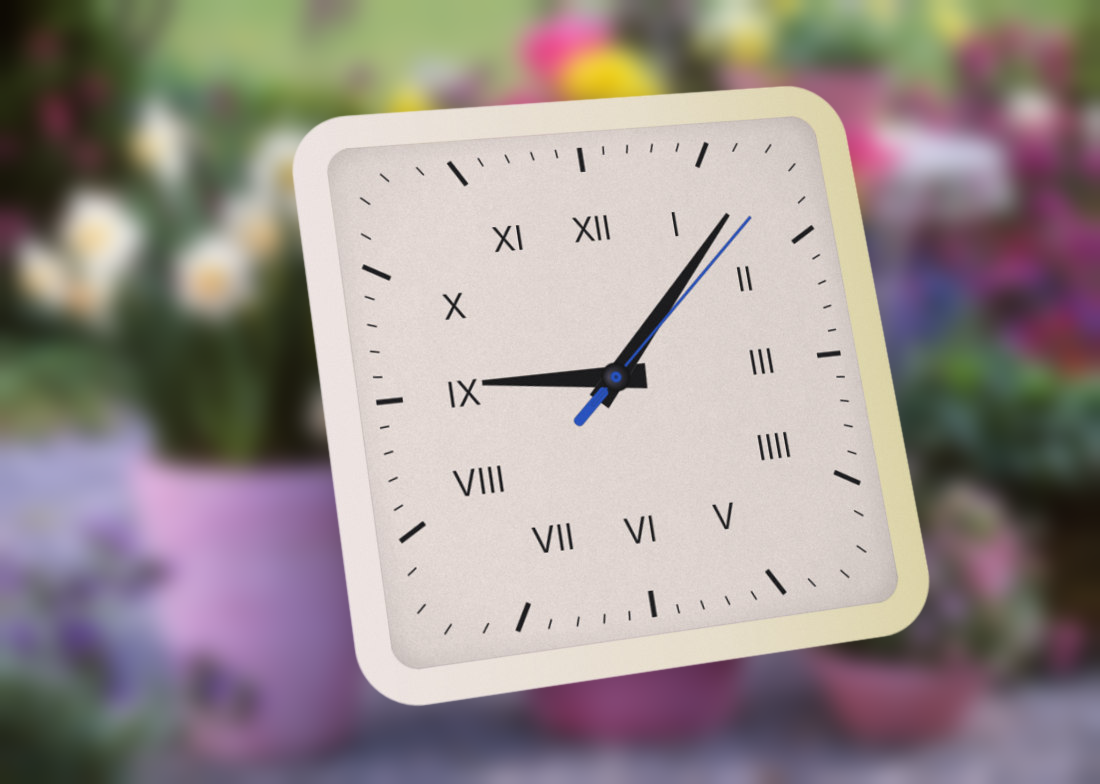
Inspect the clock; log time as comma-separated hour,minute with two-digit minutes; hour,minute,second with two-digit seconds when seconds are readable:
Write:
9,07,08
